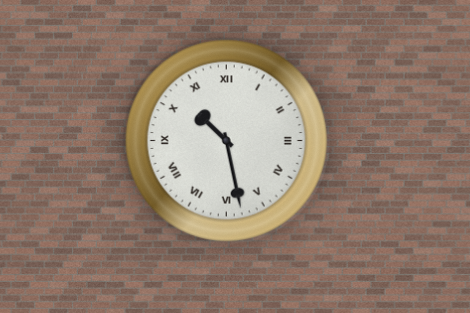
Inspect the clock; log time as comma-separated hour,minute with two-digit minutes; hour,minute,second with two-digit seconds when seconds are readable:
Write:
10,28
